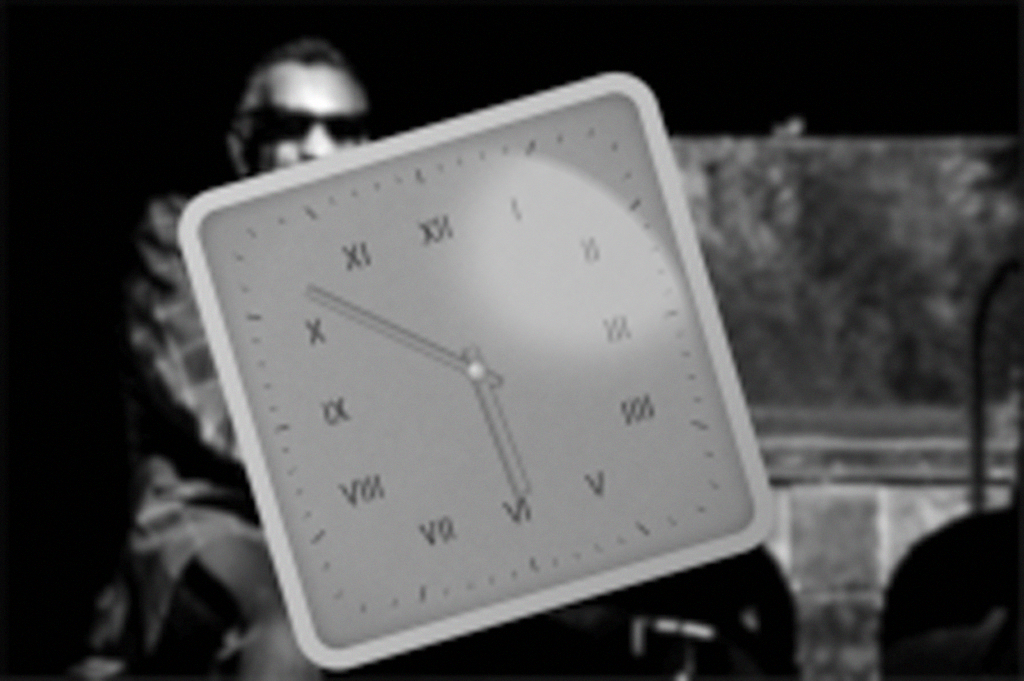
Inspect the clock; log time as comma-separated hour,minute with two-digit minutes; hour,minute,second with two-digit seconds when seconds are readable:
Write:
5,52
